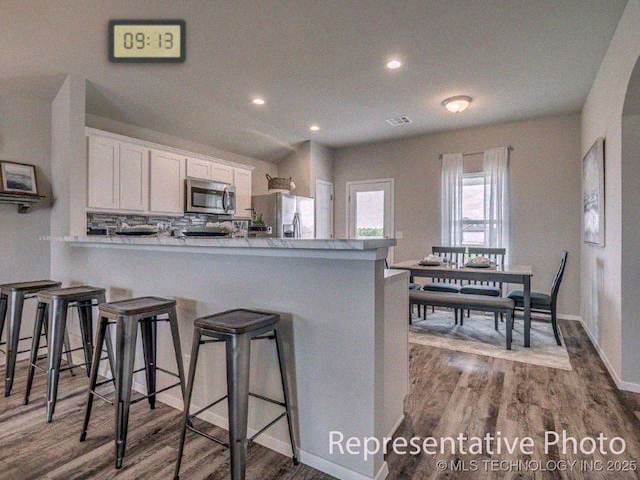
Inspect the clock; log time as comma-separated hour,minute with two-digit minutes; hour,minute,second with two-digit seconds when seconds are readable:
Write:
9,13
